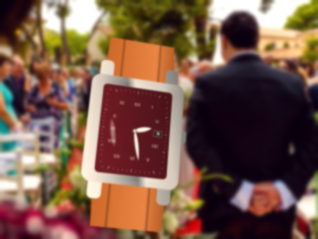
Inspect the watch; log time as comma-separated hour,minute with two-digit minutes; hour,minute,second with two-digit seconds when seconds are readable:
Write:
2,28
